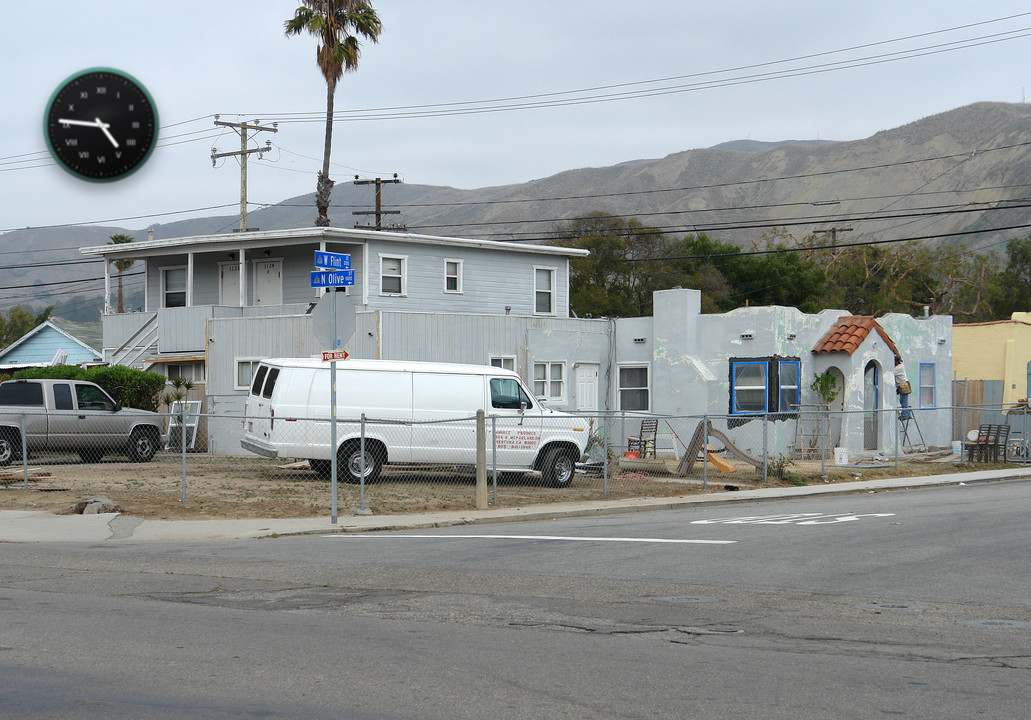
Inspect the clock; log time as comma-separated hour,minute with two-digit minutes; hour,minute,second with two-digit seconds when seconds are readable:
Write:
4,46
